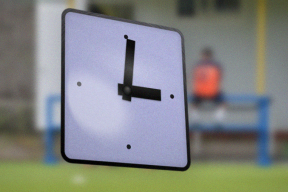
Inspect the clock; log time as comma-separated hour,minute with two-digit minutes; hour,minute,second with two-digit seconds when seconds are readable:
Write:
3,01
